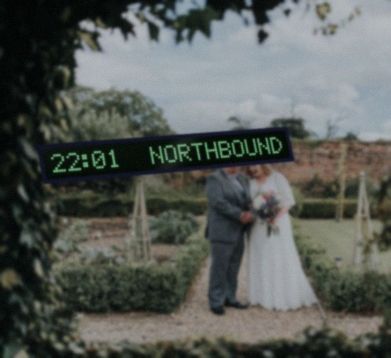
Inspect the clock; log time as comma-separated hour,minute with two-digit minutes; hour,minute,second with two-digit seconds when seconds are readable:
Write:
22,01
